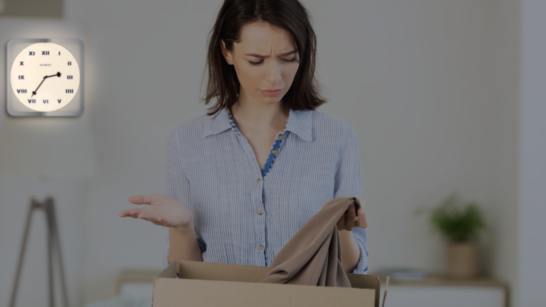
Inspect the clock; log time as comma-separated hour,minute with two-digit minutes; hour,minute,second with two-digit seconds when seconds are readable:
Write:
2,36
